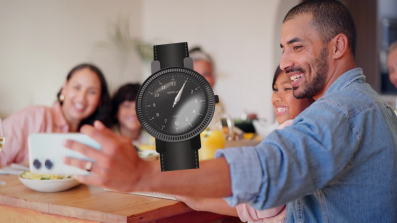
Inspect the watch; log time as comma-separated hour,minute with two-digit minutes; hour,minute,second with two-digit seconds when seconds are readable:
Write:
1,05
